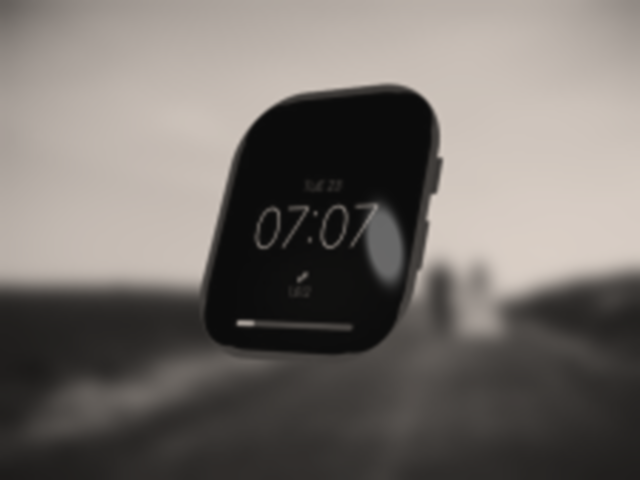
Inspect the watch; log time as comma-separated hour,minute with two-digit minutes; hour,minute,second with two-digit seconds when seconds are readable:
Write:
7,07
